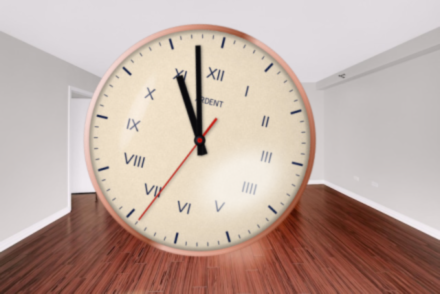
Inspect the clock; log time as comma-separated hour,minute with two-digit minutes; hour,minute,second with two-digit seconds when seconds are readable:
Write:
10,57,34
